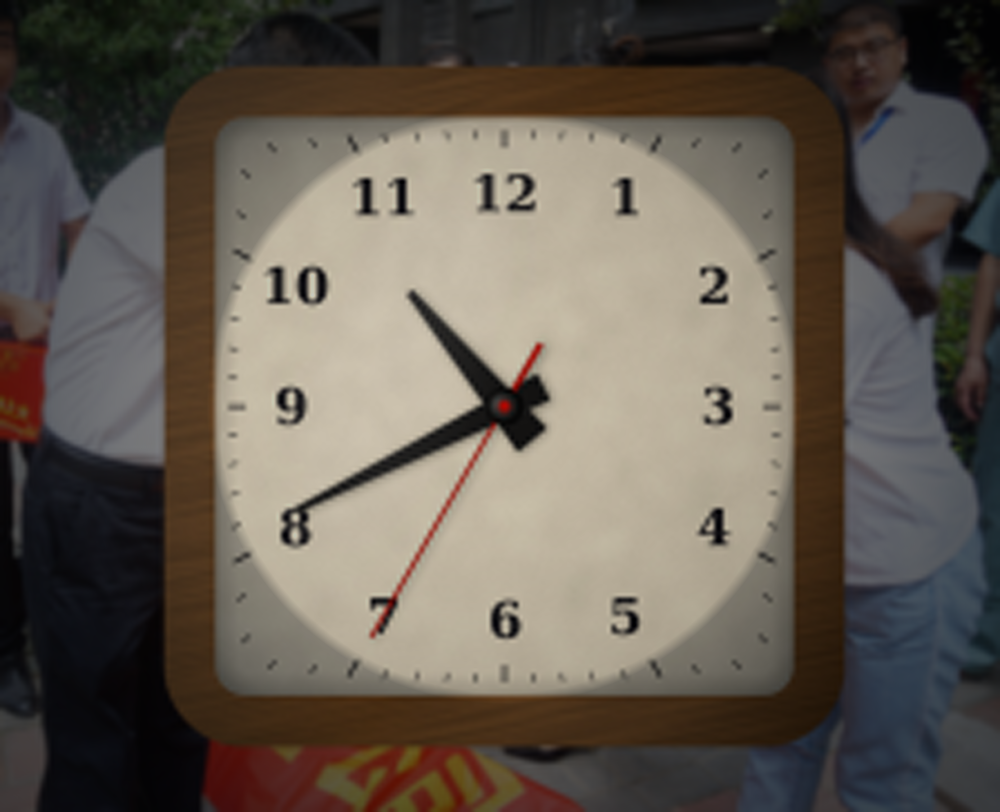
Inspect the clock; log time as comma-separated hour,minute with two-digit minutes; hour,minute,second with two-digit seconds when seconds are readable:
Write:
10,40,35
